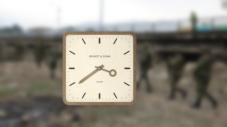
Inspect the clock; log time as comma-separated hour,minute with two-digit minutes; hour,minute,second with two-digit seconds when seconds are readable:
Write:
3,39
